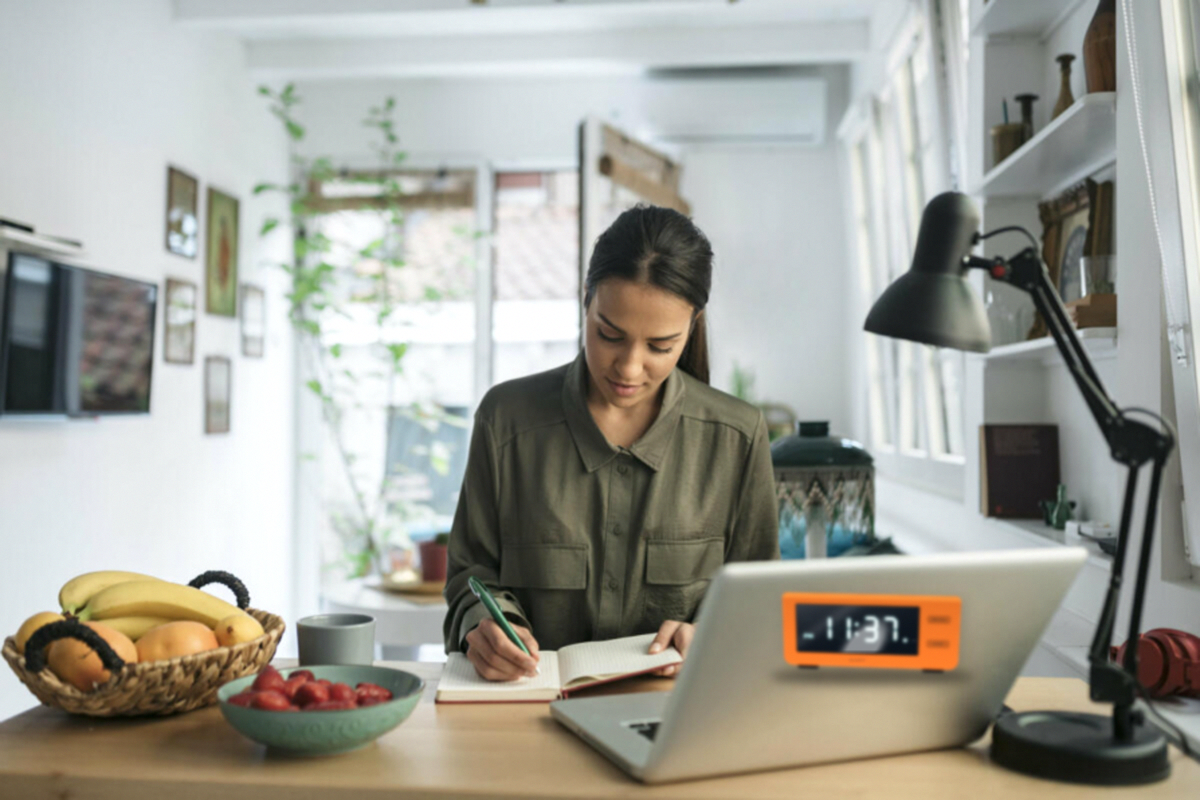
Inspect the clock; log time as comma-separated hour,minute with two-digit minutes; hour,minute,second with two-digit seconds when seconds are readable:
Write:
11,37
